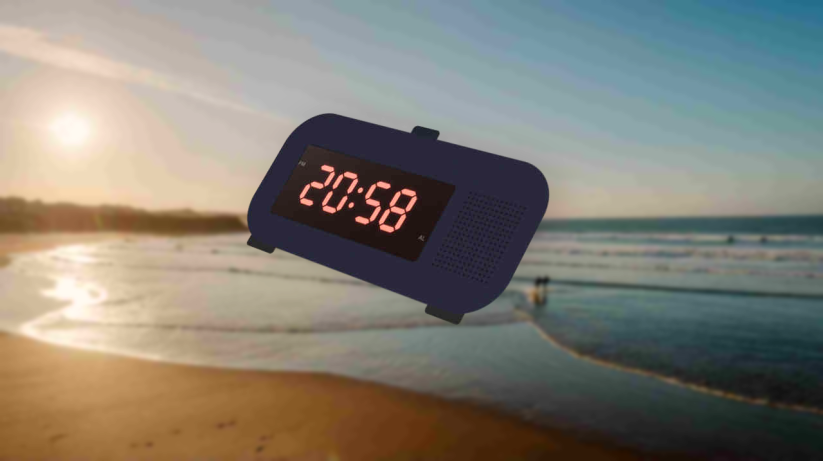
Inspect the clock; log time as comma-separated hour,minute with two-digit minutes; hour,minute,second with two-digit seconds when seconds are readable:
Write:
20,58
